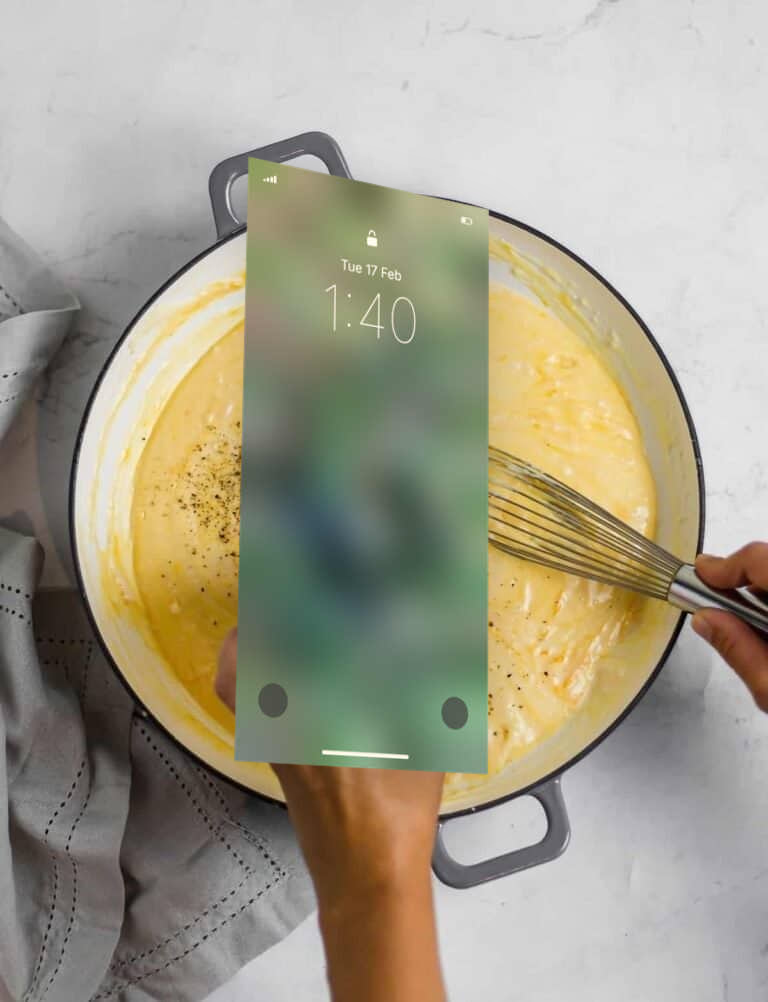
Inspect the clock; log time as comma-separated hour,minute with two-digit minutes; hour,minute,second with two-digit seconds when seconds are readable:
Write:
1,40
